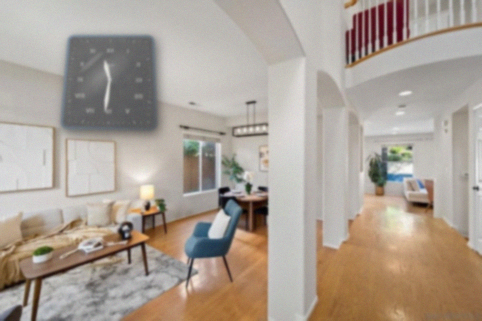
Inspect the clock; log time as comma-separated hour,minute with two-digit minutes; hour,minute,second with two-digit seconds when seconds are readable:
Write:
11,31
